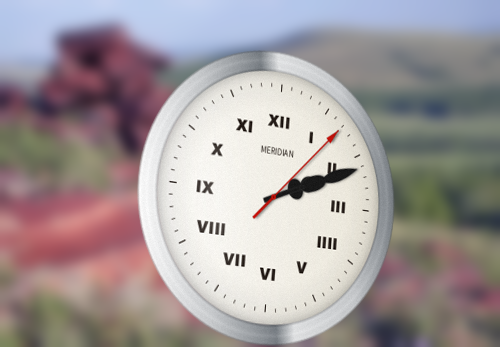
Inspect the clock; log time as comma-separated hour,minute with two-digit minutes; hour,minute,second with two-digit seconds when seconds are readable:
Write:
2,11,07
